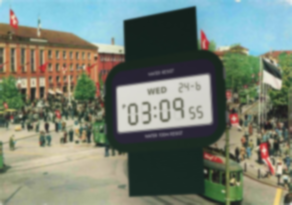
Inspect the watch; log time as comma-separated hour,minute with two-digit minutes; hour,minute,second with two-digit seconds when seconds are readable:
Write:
3,09,55
